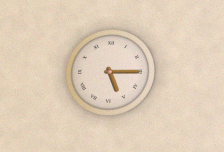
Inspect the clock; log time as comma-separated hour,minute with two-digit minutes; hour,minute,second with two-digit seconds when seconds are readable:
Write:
5,15
